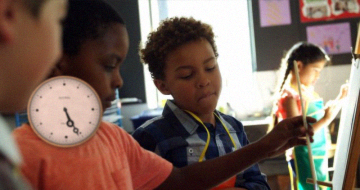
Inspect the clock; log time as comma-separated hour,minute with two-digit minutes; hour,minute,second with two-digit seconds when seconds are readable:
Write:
5,26
